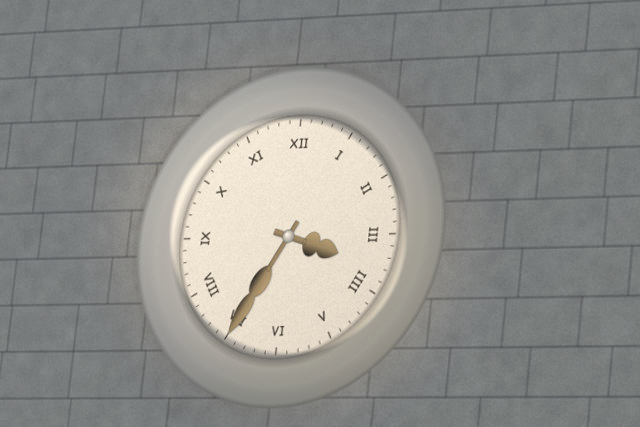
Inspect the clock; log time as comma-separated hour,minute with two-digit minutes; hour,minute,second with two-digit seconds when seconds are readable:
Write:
3,35
